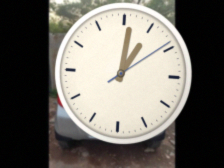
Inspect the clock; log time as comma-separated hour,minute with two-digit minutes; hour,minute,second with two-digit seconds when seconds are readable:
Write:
1,01,09
